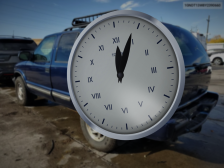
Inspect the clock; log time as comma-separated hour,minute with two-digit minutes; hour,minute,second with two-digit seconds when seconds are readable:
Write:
12,04
